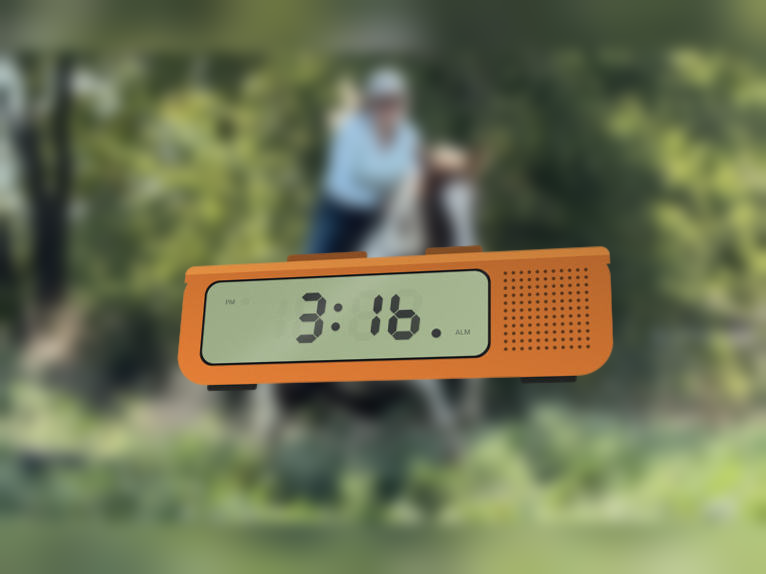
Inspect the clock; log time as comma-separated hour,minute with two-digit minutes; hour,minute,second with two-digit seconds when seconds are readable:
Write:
3,16
